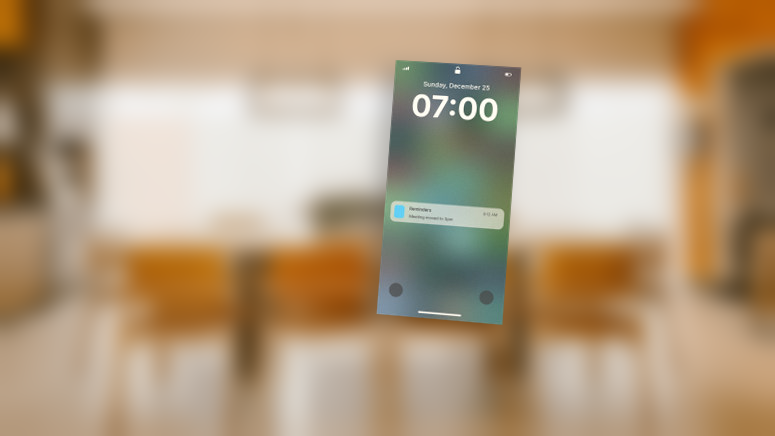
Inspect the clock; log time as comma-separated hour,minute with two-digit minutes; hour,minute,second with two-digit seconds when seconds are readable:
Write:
7,00
